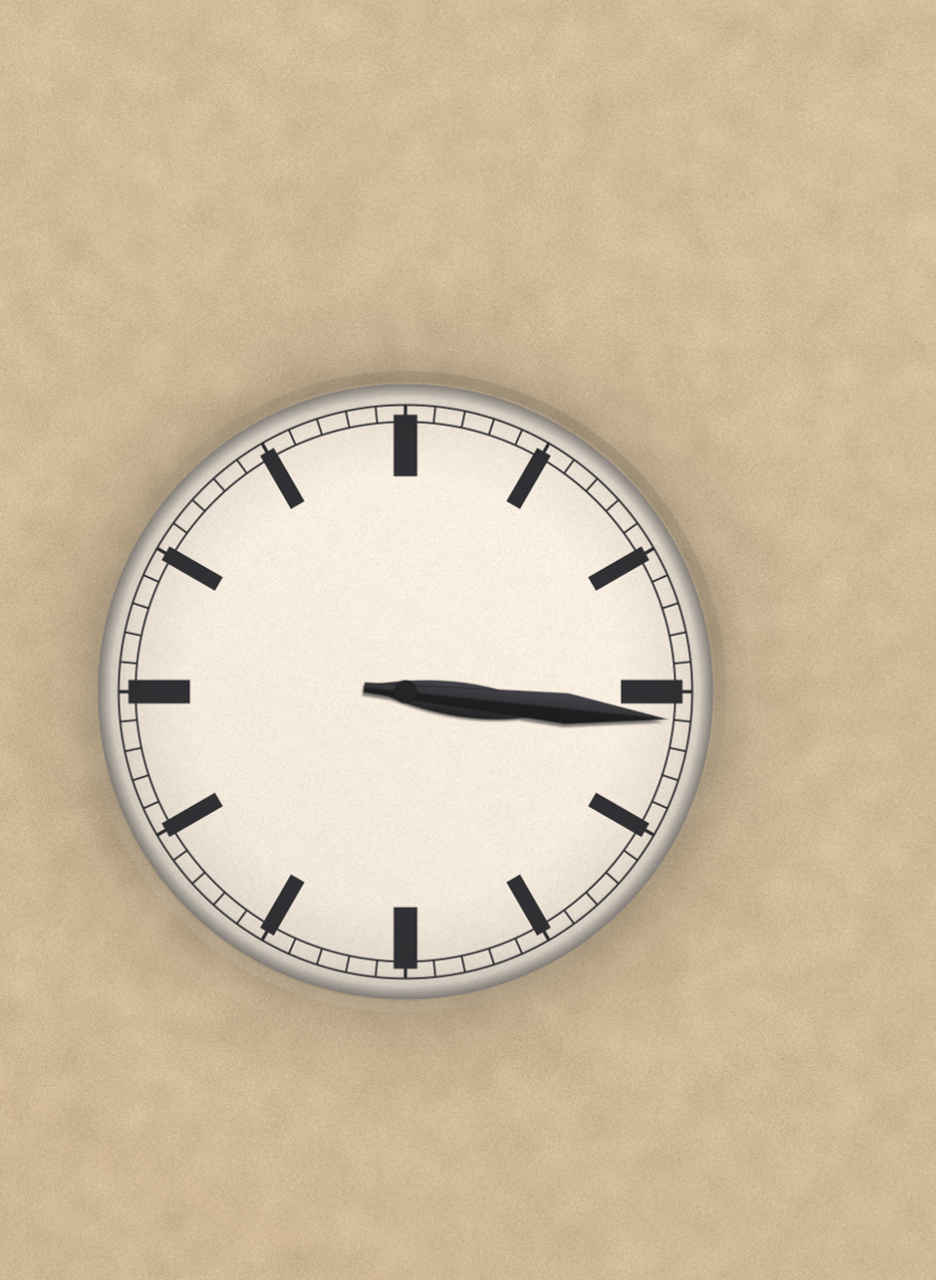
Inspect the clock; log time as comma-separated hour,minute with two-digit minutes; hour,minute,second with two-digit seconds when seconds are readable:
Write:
3,16
